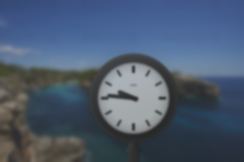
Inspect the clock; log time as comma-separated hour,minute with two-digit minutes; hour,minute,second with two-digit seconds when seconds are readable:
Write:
9,46
